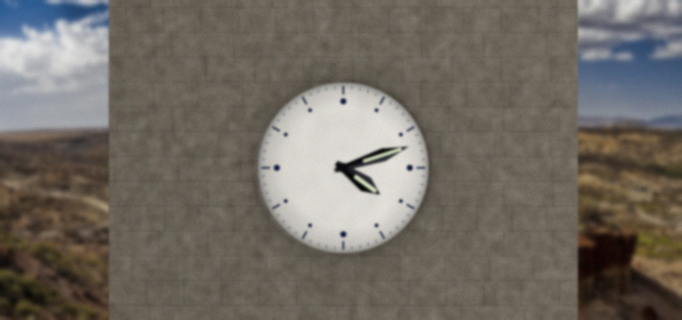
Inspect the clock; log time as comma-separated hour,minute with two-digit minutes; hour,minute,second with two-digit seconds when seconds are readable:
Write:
4,12
